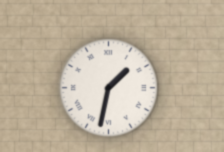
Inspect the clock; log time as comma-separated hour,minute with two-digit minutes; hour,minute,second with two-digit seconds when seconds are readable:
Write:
1,32
